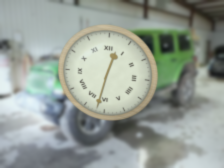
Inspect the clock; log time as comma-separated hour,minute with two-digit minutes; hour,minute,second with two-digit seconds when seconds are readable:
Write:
12,32
